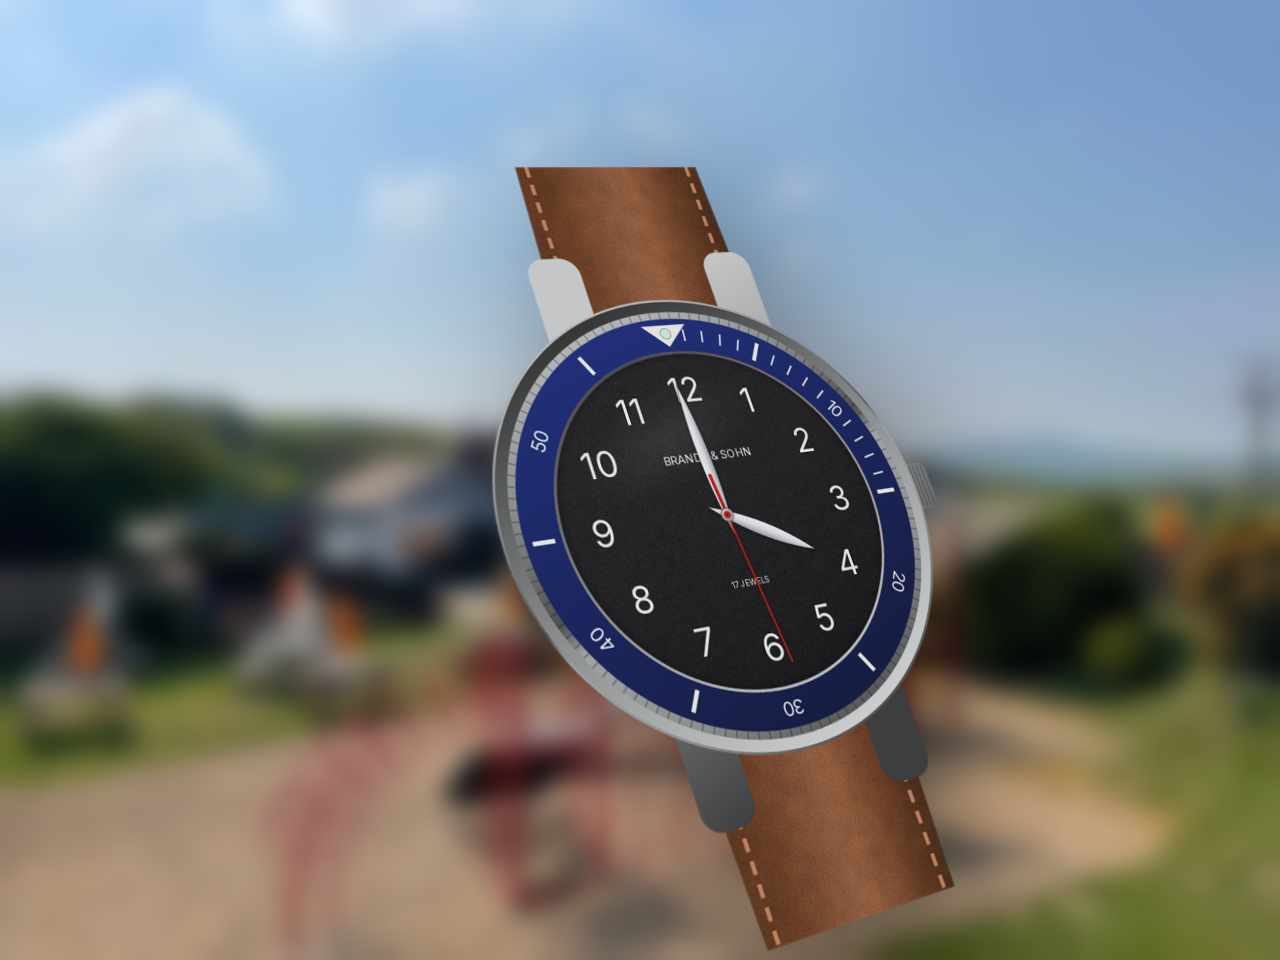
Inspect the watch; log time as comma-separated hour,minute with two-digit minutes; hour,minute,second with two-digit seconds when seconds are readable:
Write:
3,59,29
